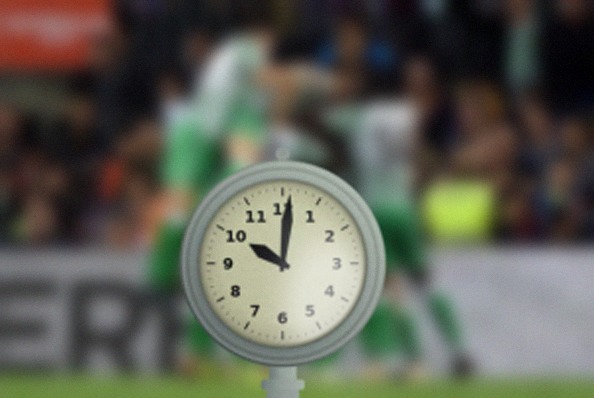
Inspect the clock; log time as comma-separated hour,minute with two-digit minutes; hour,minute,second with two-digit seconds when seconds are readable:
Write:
10,01
